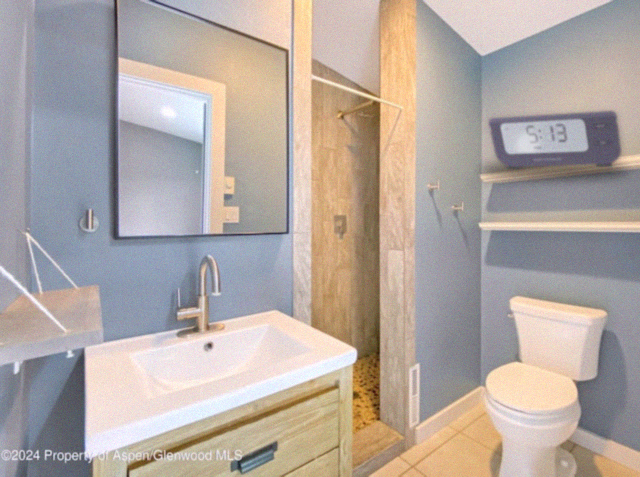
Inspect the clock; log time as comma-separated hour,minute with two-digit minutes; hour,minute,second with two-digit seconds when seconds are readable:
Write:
5,13
